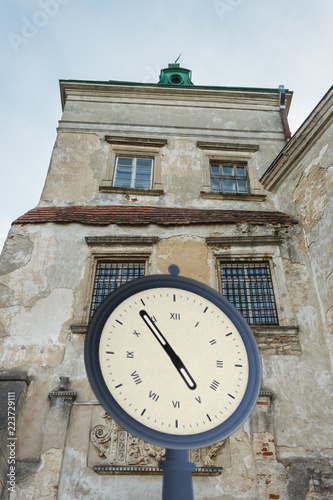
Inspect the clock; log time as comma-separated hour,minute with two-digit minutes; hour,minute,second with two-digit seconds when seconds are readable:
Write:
4,54
